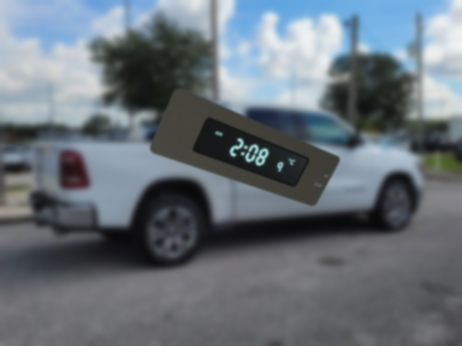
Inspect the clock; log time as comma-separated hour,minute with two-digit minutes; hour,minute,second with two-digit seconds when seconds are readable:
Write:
2,08
